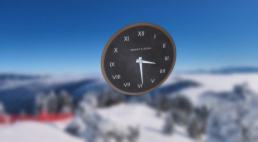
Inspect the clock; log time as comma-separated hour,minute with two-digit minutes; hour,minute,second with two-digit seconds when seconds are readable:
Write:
3,29
